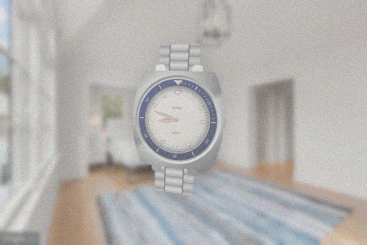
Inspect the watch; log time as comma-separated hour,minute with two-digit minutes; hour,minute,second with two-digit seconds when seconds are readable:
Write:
8,48
